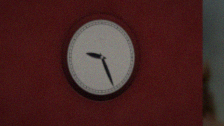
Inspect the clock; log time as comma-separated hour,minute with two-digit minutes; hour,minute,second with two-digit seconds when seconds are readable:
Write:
9,26
